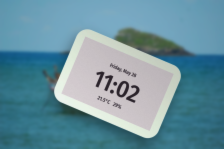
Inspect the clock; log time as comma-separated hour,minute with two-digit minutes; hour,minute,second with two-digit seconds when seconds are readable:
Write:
11,02
